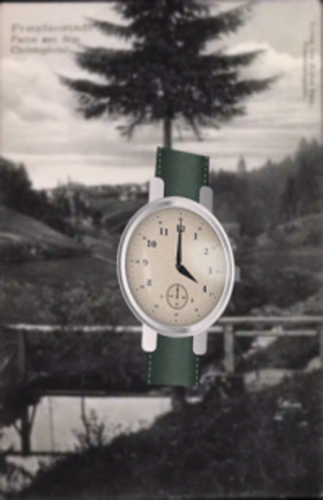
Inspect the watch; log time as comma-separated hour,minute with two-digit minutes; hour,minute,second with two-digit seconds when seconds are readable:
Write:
4,00
